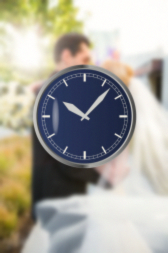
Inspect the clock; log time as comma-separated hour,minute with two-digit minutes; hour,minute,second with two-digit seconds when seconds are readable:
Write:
10,07
